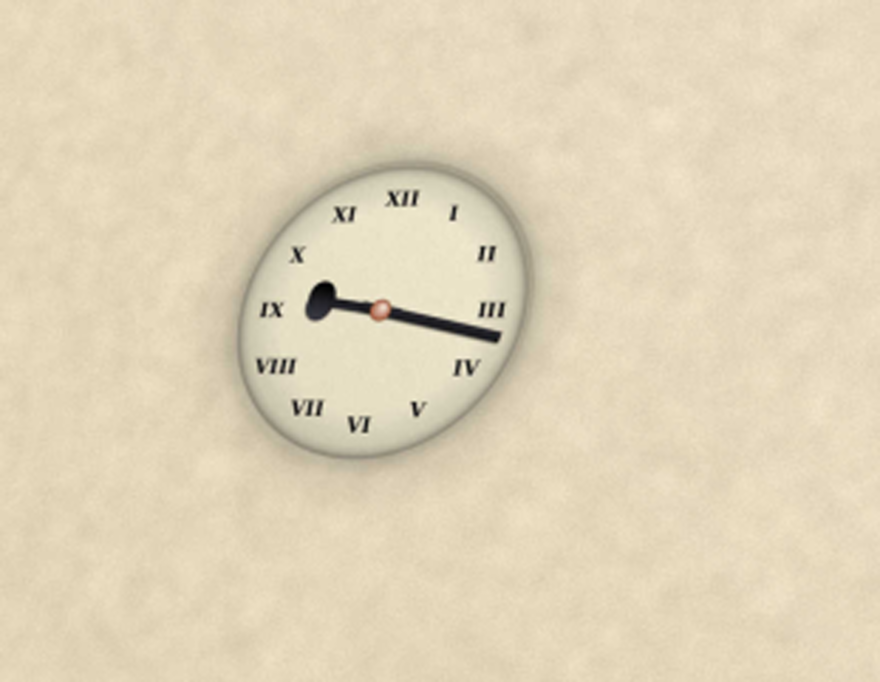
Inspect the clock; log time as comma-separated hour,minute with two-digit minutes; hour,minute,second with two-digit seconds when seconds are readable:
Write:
9,17
